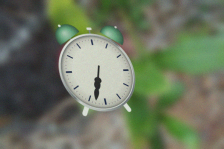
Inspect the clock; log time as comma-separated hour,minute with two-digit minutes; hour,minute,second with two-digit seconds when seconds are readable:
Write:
6,33
